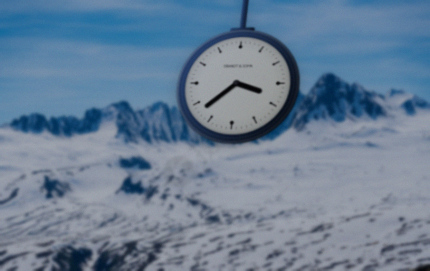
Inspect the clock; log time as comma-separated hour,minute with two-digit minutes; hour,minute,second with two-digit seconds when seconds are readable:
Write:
3,38
